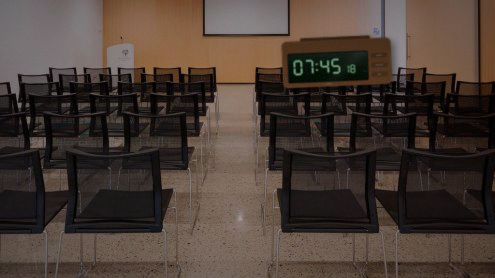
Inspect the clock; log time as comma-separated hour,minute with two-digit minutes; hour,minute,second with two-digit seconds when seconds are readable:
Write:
7,45
